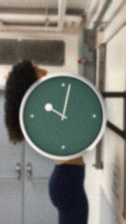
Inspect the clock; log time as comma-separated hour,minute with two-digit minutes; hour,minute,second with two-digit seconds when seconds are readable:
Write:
10,02
